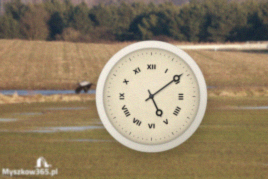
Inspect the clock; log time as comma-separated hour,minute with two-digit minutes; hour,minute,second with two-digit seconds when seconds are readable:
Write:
5,09
